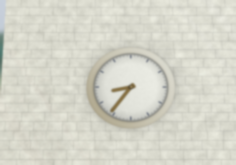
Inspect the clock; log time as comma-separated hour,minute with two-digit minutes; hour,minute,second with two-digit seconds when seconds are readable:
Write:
8,36
